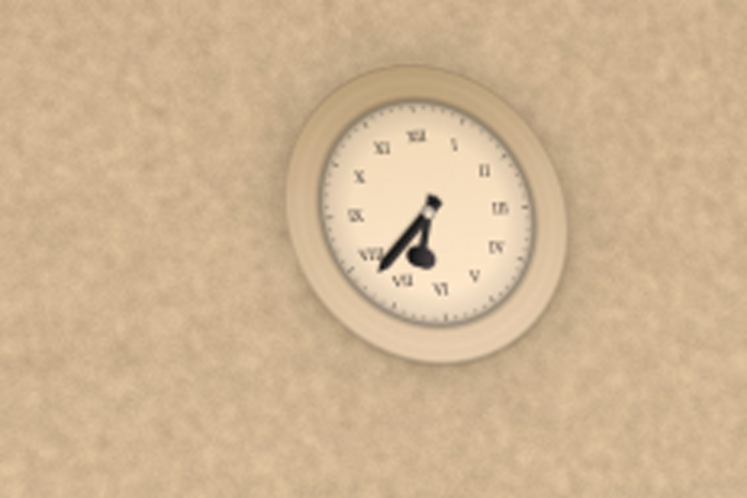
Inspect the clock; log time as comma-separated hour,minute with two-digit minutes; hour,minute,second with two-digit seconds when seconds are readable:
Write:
6,38
